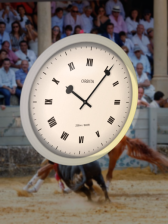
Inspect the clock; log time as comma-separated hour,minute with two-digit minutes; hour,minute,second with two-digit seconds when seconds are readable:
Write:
10,06
